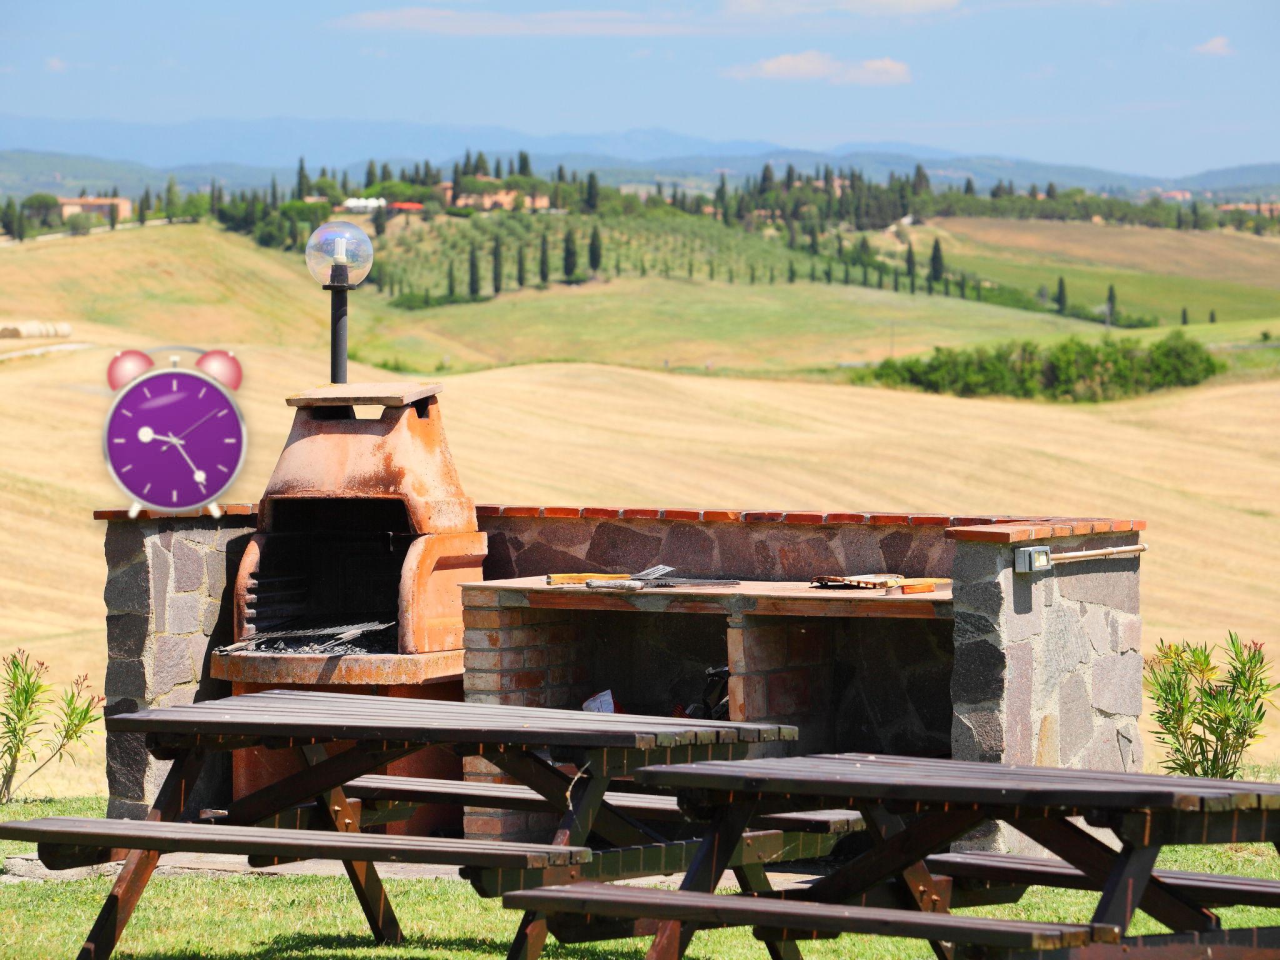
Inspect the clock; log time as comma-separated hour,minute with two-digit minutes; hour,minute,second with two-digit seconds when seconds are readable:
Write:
9,24,09
